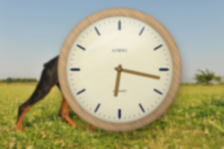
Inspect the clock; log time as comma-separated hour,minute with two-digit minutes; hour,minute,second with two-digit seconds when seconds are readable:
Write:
6,17
